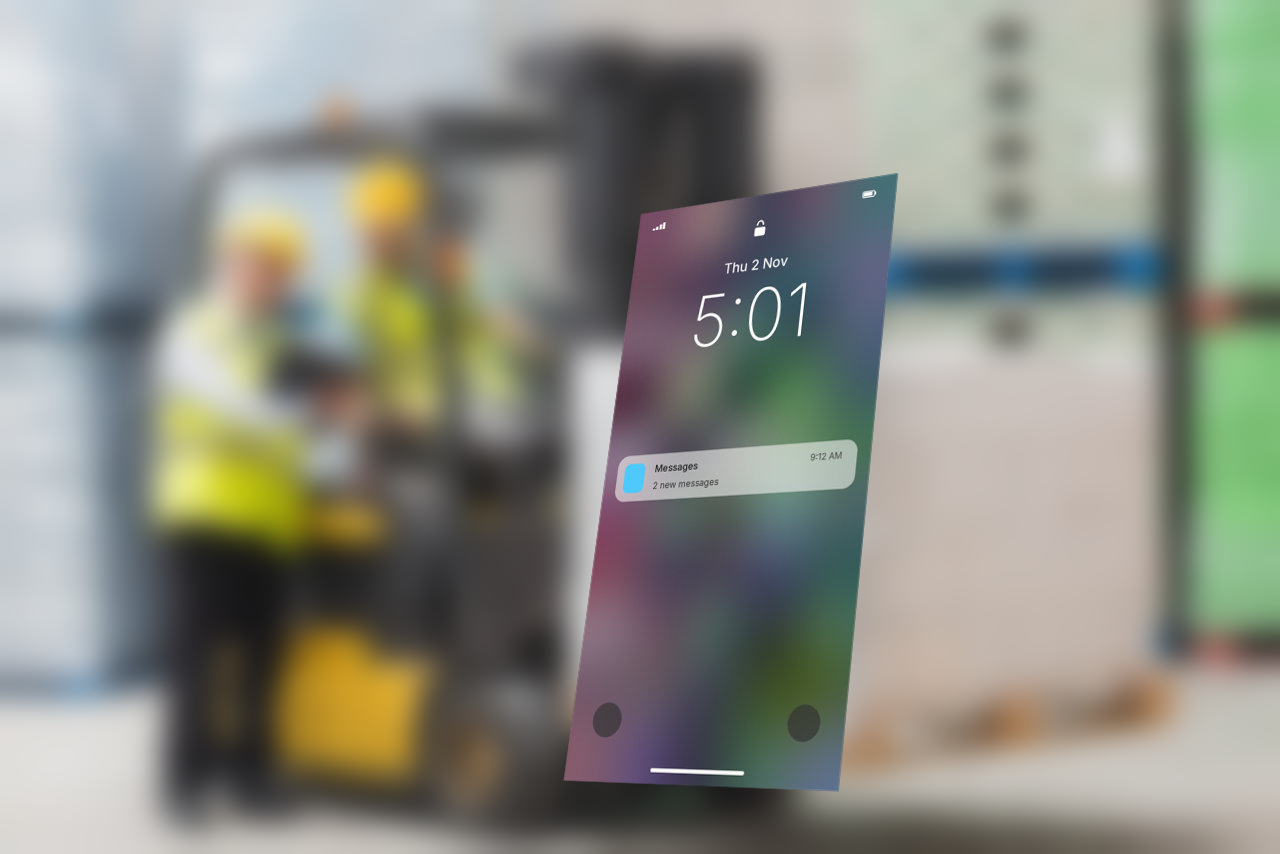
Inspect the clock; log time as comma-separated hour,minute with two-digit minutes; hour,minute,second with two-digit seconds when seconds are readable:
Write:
5,01
